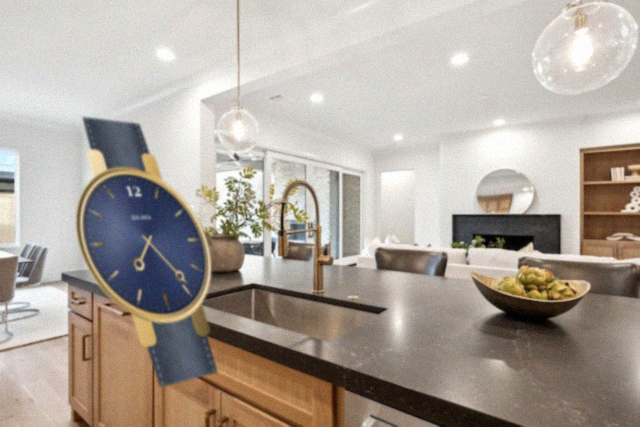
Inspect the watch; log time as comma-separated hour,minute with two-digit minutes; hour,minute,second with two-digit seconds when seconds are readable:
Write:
7,24
